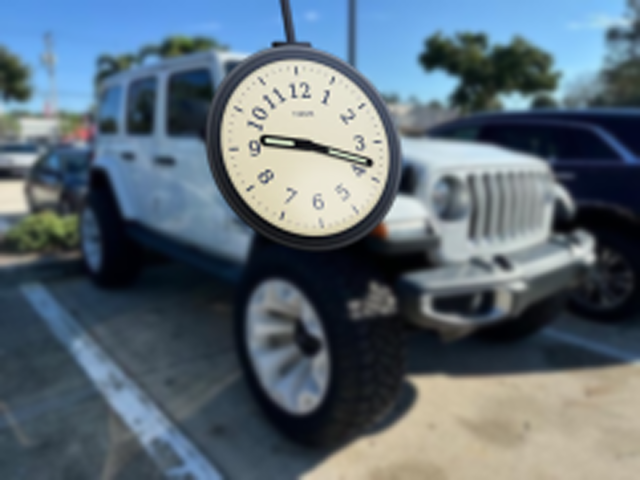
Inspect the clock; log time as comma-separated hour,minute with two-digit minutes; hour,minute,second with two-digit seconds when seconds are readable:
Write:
9,18
